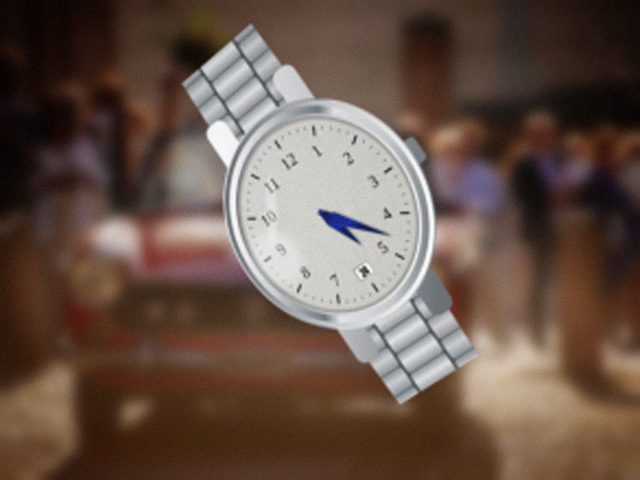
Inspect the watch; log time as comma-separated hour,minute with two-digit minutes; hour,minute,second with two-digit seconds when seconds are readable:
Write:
5,23
